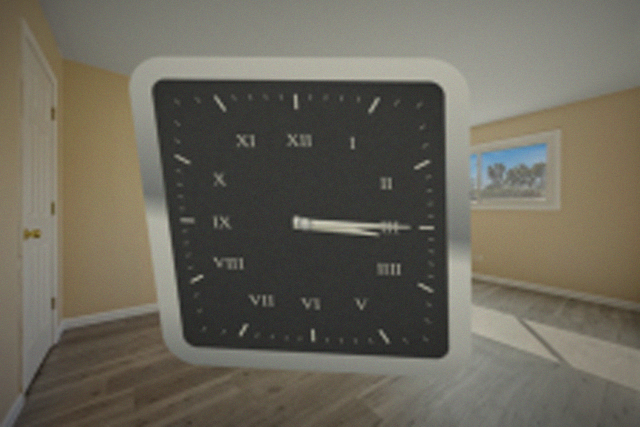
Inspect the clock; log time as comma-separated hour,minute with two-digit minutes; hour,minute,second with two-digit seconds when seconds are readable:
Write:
3,15
